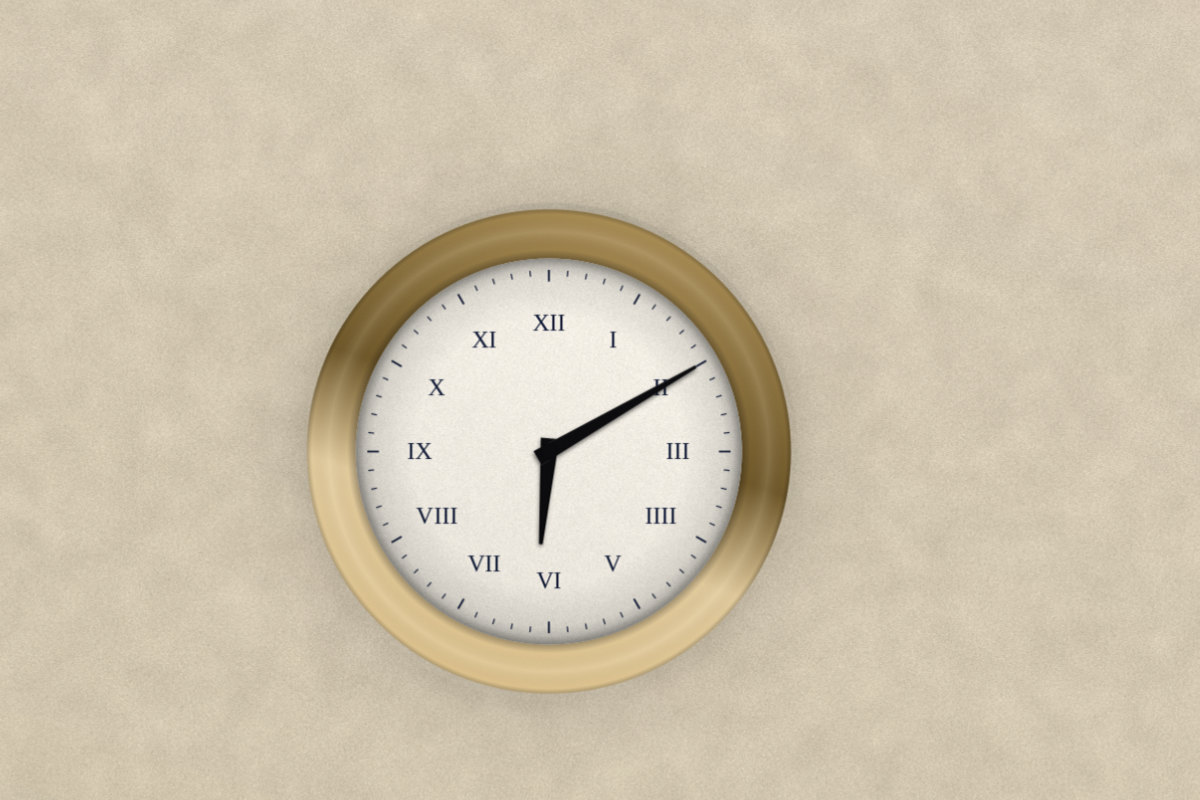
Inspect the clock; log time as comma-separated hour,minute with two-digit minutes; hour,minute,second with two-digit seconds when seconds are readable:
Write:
6,10
